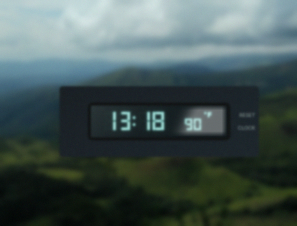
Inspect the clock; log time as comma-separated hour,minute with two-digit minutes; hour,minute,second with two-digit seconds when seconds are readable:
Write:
13,18
